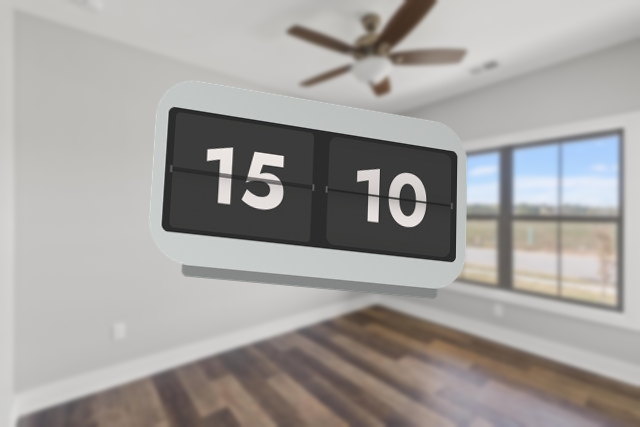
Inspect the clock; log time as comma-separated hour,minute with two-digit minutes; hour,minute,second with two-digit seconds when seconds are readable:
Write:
15,10
